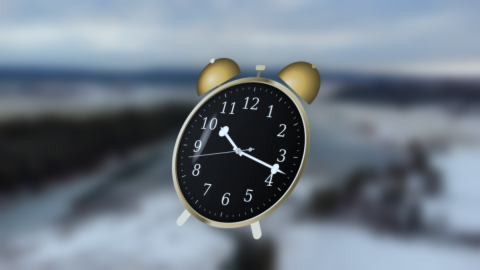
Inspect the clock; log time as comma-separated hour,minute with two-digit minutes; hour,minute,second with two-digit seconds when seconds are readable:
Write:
10,17,43
